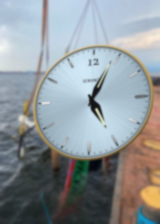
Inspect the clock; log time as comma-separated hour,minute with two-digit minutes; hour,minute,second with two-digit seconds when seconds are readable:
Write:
5,04
